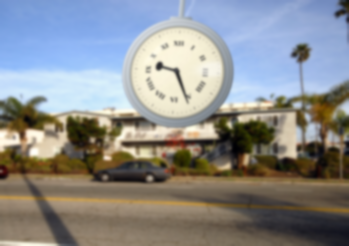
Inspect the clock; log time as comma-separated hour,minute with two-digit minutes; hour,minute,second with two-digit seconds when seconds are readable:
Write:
9,26
